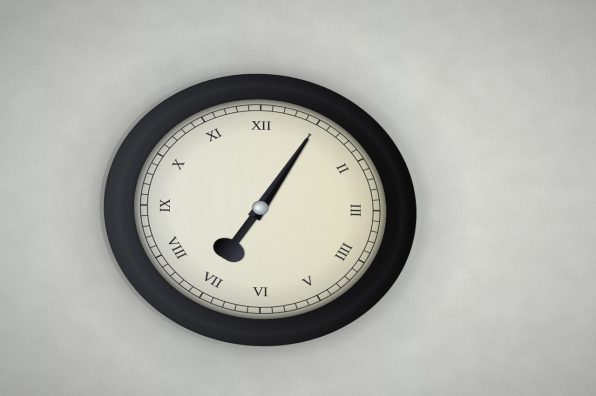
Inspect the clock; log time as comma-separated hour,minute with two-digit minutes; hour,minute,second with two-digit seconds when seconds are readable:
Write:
7,05
